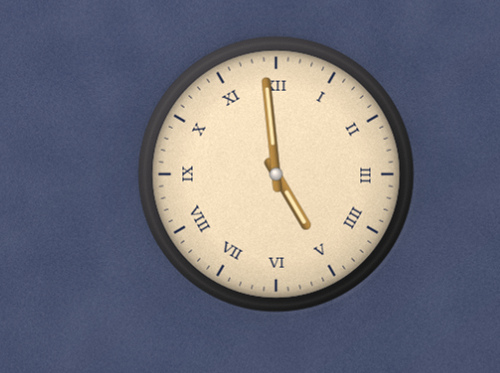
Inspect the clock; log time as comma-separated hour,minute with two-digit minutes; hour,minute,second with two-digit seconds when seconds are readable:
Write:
4,59
